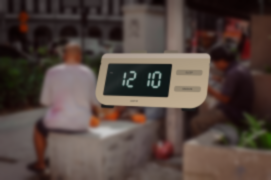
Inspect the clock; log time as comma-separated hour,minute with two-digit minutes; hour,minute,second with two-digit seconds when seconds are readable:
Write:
12,10
